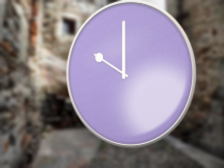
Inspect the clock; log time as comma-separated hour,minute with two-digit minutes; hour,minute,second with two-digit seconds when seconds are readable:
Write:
10,00
